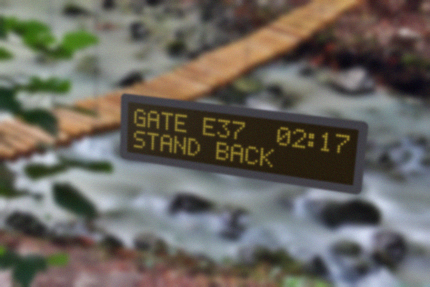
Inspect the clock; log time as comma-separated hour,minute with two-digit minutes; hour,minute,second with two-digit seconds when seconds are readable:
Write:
2,17
